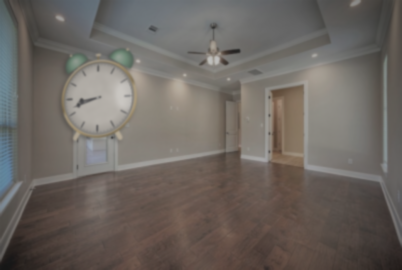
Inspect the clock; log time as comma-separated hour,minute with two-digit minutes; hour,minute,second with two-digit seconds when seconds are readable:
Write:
8,42
